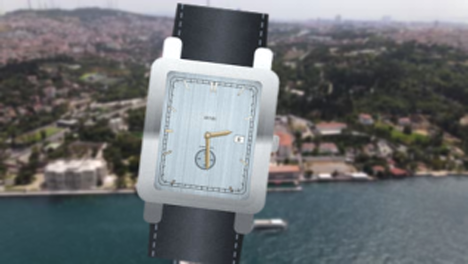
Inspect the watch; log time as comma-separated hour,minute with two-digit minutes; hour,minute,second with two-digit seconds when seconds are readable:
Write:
2,29
